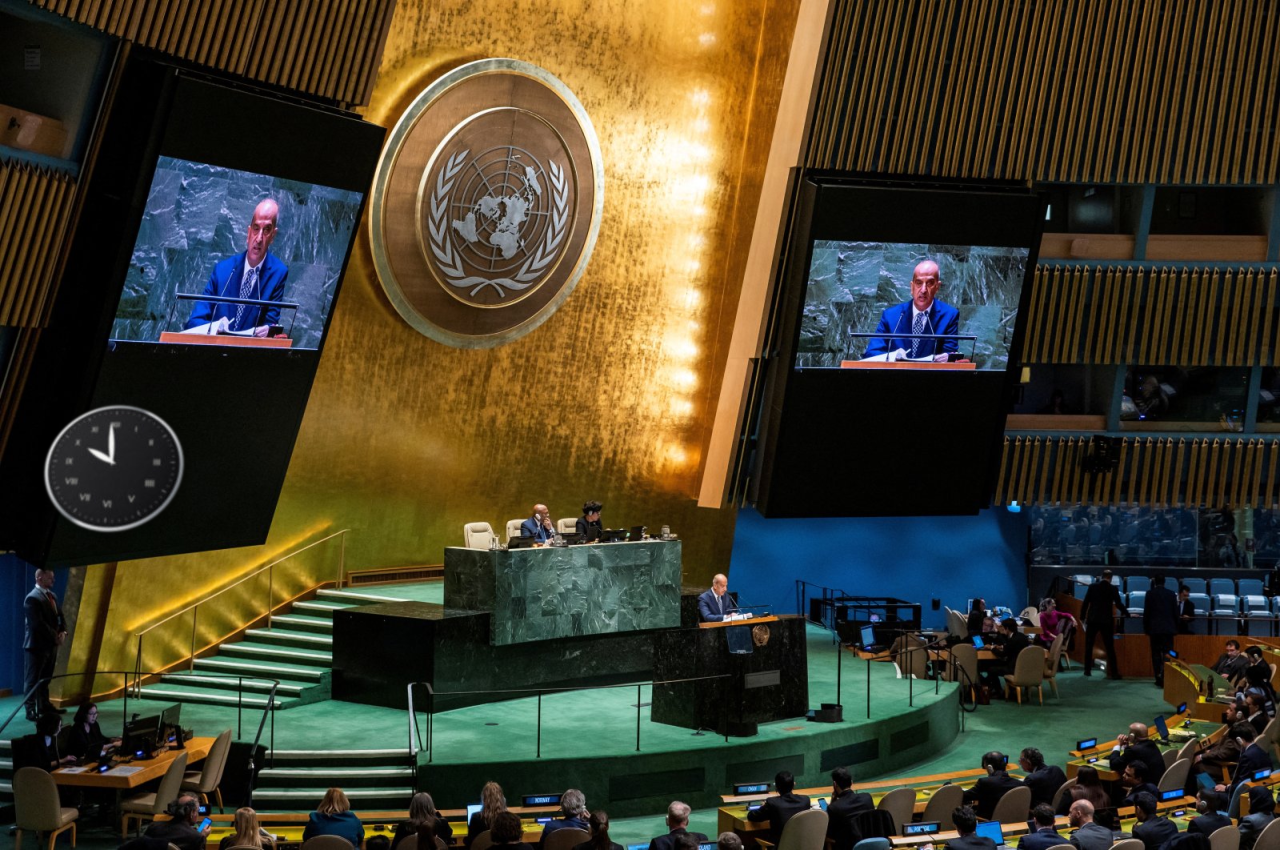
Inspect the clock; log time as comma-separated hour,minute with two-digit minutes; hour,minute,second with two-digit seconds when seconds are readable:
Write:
9,59
